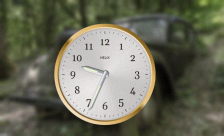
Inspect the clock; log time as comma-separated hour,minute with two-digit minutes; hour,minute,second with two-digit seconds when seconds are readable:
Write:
9,34
